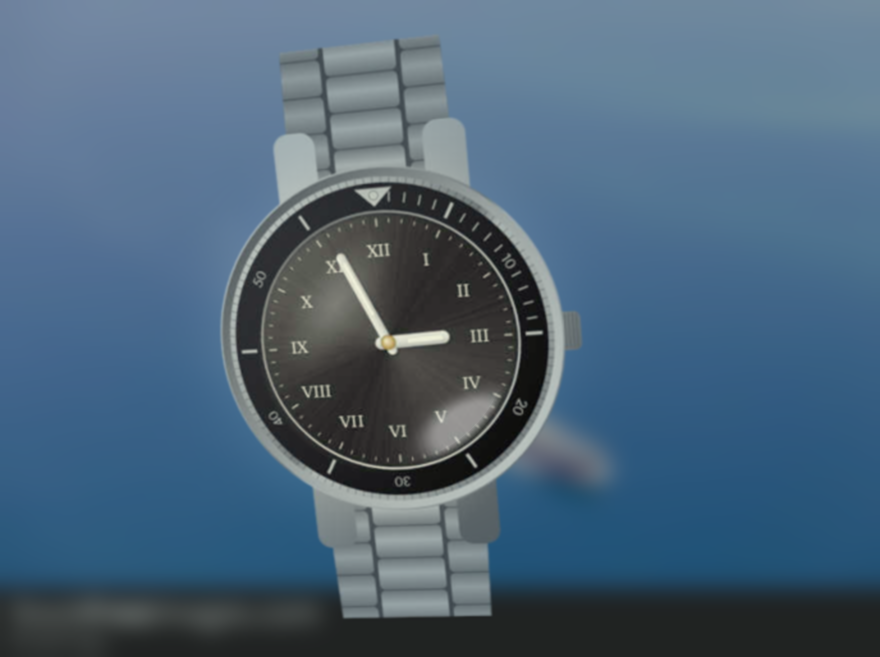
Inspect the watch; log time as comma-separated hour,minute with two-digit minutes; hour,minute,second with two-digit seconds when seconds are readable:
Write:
2,56
